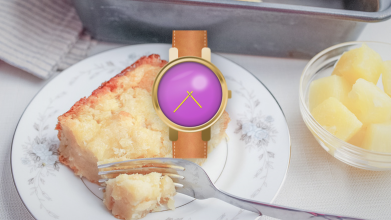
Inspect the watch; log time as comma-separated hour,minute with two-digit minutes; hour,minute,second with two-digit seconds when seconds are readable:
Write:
4,37
